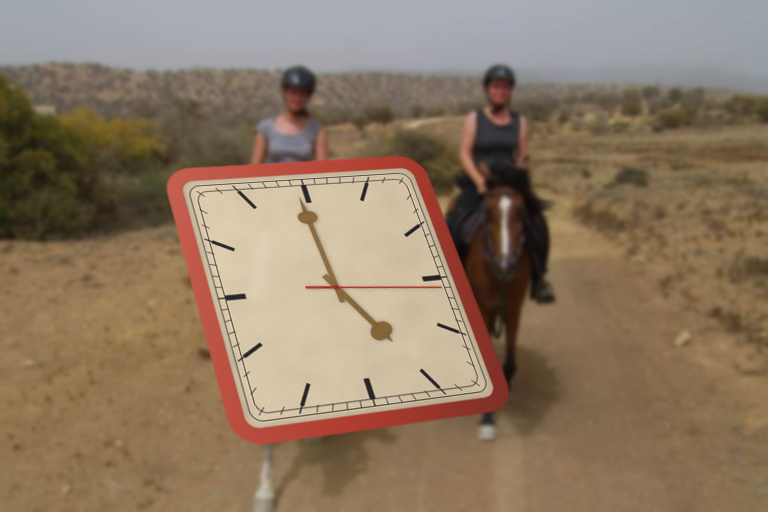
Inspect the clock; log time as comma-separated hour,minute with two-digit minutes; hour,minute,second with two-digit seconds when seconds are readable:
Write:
4,59,16
